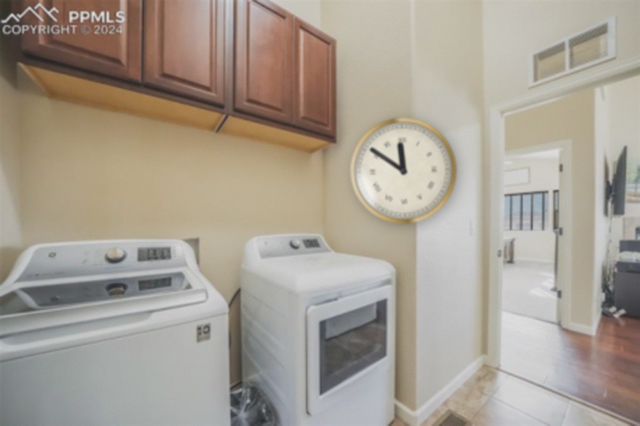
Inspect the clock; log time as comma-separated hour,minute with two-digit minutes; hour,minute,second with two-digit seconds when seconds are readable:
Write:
11,51
